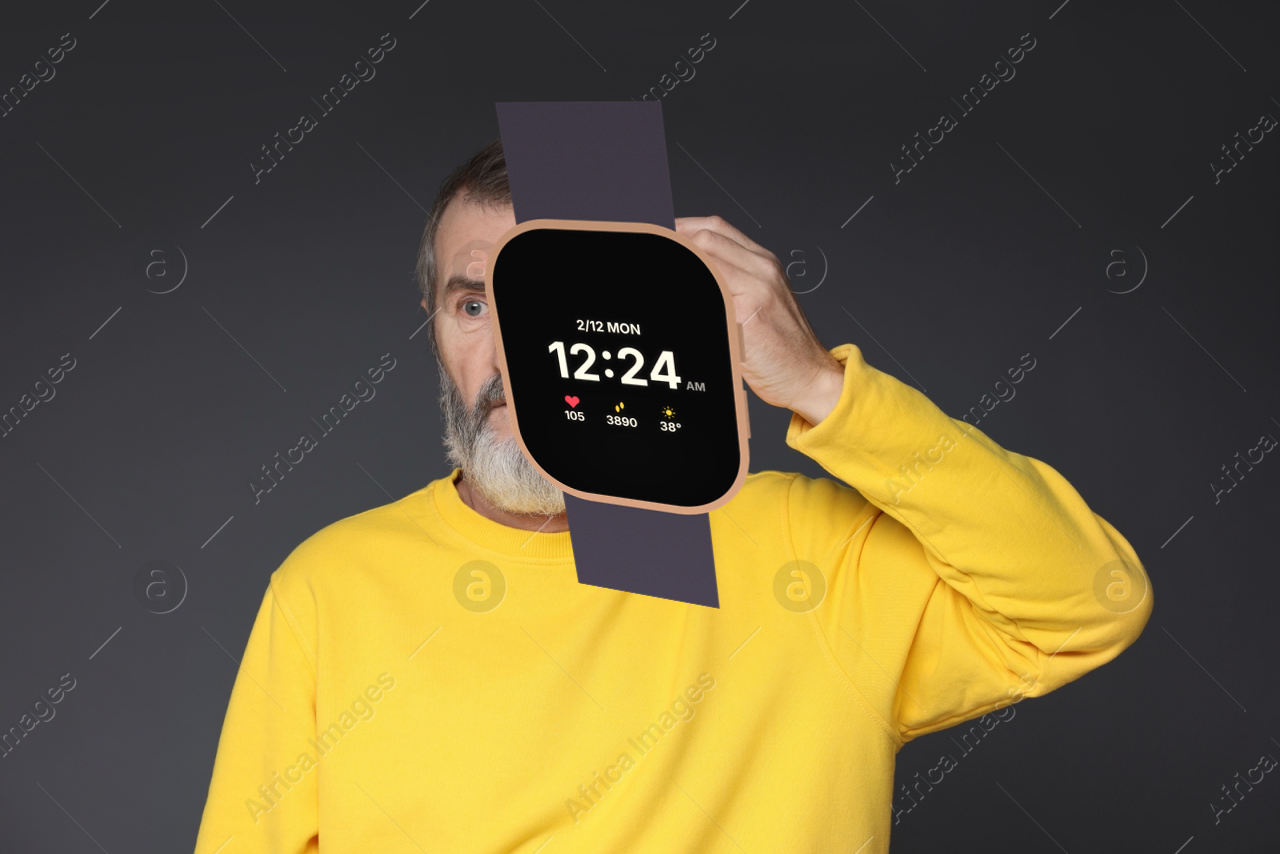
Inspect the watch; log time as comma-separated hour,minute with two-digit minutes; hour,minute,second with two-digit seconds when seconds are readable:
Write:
12,24
